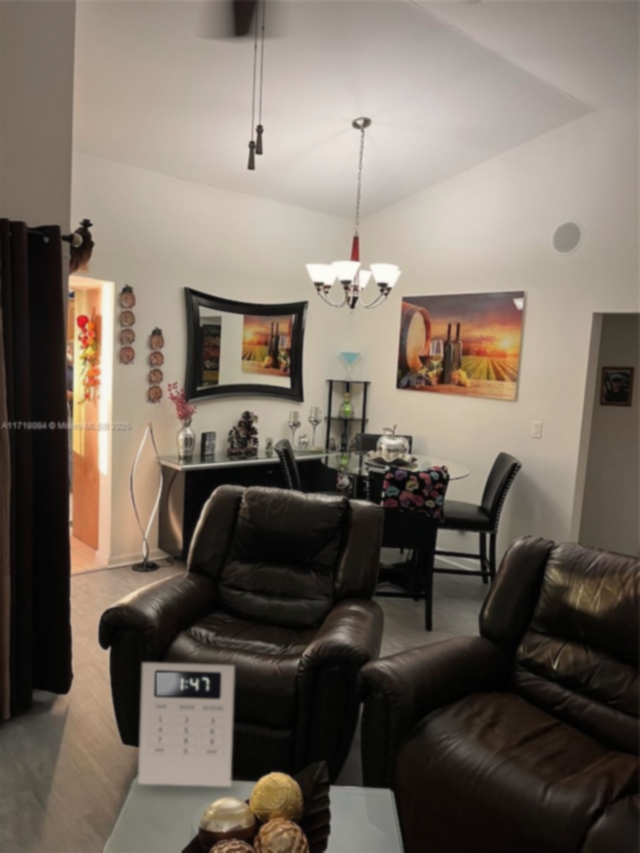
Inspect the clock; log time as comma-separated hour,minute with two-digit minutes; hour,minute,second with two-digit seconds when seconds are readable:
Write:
1,47
